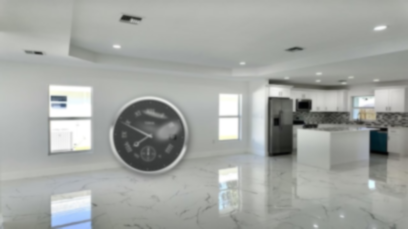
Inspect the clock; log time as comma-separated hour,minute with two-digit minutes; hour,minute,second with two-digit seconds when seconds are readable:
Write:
7,49
